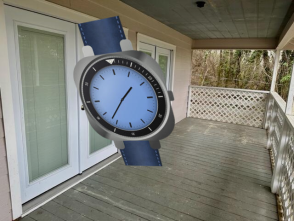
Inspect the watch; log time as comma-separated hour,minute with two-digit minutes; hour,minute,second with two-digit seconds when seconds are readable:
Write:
1,37
